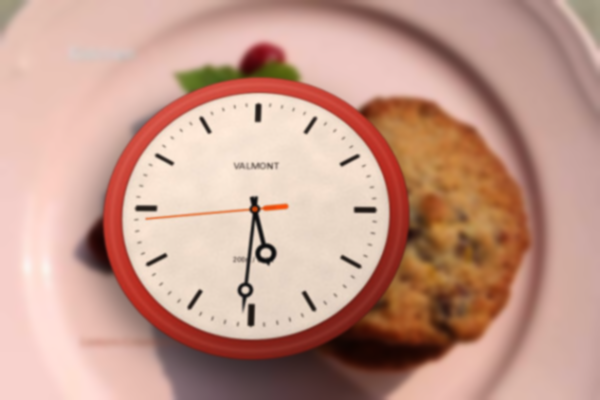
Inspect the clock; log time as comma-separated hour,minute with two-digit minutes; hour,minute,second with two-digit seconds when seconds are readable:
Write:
5,30,44
